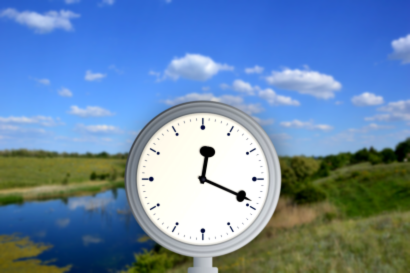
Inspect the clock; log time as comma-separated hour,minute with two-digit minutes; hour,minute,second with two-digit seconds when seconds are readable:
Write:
12,19
